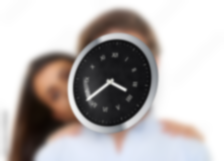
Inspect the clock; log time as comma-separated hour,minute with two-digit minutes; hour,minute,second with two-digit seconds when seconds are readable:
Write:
3,38
